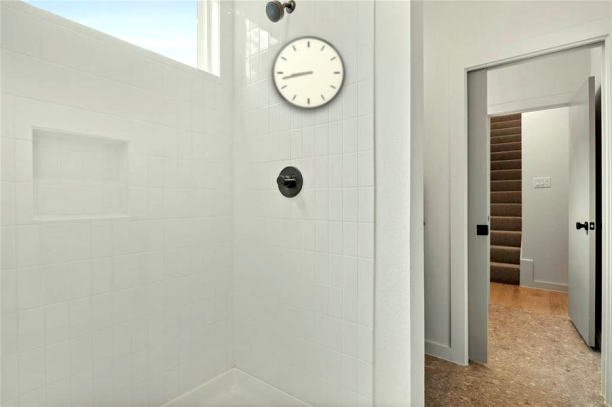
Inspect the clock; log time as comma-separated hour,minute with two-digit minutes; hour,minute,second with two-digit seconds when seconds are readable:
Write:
8,43
